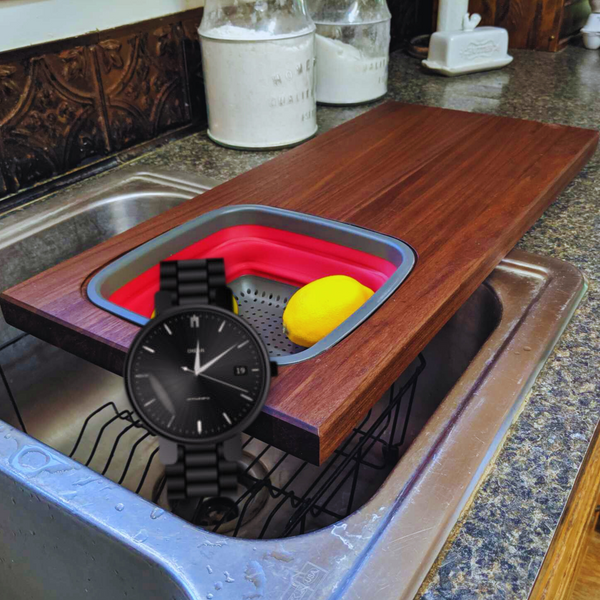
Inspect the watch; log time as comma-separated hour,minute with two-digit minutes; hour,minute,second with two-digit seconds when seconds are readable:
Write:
12,09,19
